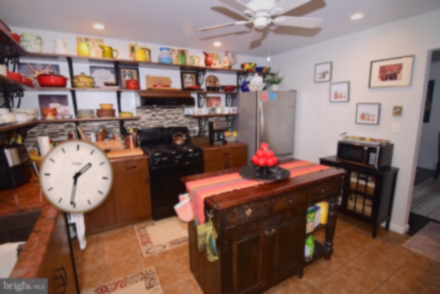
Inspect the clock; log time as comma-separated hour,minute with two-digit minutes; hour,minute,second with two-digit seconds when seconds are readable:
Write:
1,31
